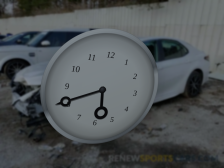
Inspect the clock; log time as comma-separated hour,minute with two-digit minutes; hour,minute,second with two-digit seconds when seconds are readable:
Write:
5,41
